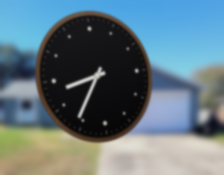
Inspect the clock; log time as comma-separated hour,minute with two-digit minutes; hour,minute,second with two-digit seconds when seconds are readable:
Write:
8,36
